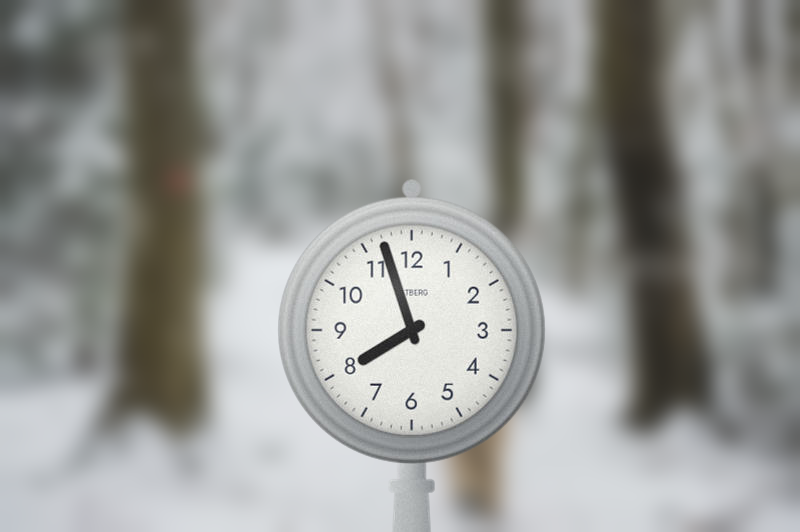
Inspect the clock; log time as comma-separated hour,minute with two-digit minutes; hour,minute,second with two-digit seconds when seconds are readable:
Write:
7,57
